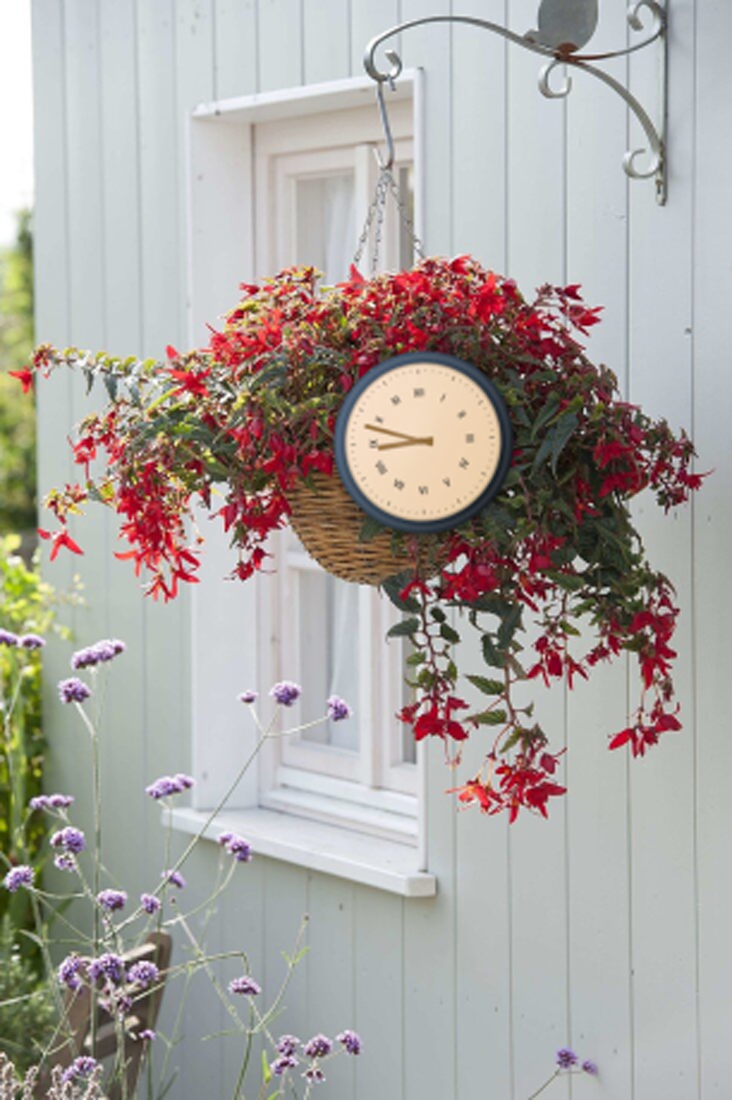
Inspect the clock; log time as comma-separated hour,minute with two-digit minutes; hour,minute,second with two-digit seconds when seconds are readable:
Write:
8,48
